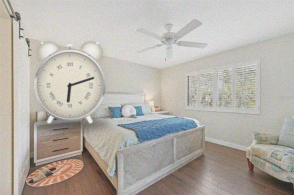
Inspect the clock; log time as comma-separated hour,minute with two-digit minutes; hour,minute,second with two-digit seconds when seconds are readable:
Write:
6,12
